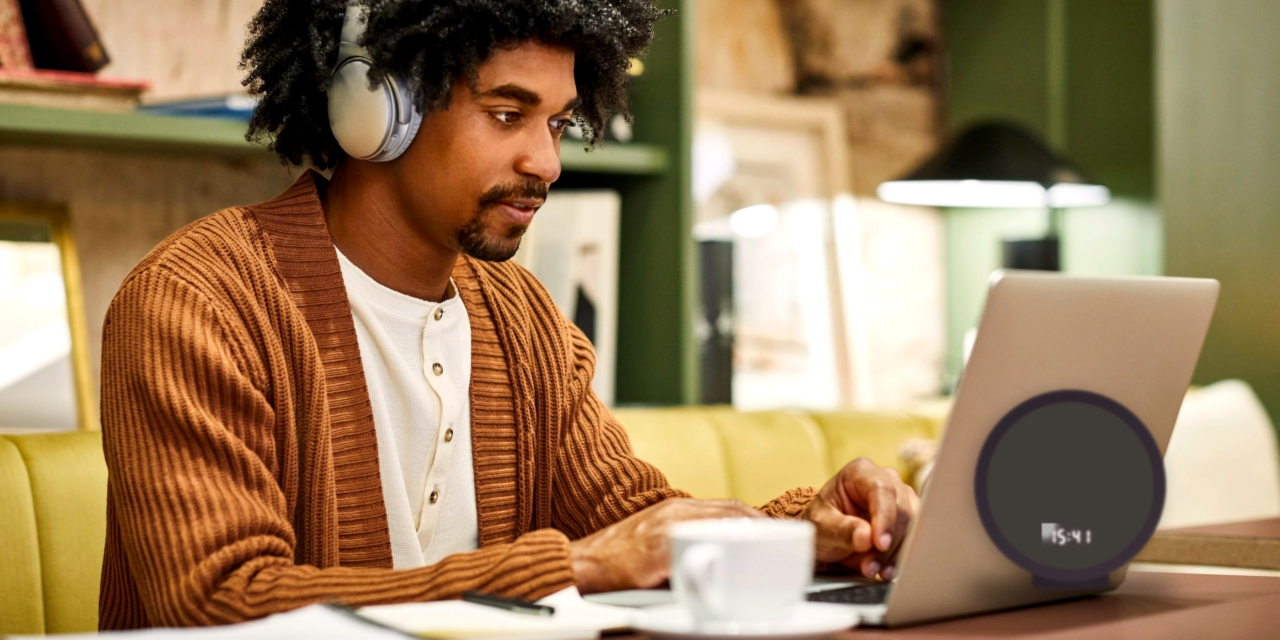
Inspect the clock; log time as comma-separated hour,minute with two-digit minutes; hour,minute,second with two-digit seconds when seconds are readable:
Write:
15,41
